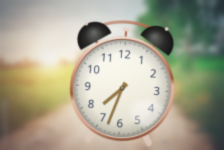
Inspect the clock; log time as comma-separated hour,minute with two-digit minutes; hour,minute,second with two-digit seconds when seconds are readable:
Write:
7,33
